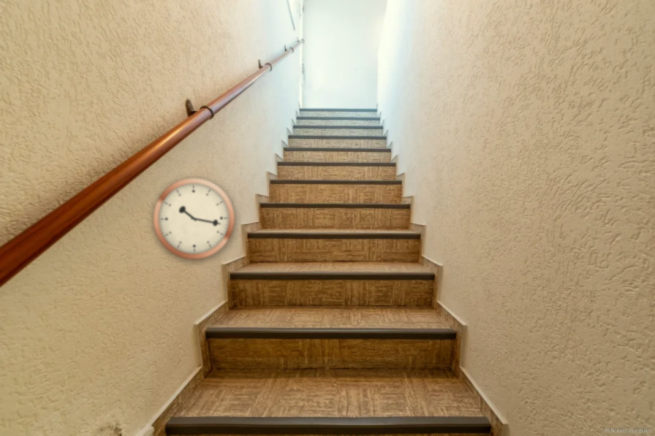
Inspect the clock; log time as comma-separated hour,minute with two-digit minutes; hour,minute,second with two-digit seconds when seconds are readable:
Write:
10,17
